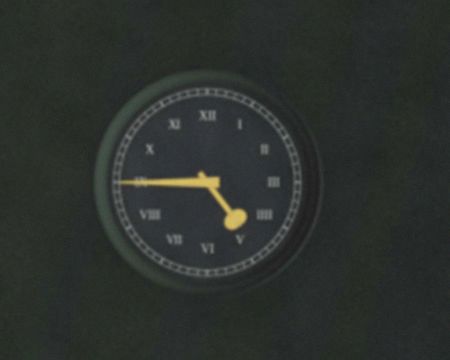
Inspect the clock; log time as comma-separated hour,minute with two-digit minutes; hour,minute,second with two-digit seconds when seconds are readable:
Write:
4,45
